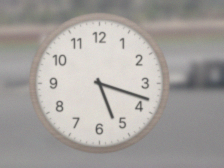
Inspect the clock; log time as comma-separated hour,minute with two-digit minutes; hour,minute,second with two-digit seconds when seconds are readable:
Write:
5,18
